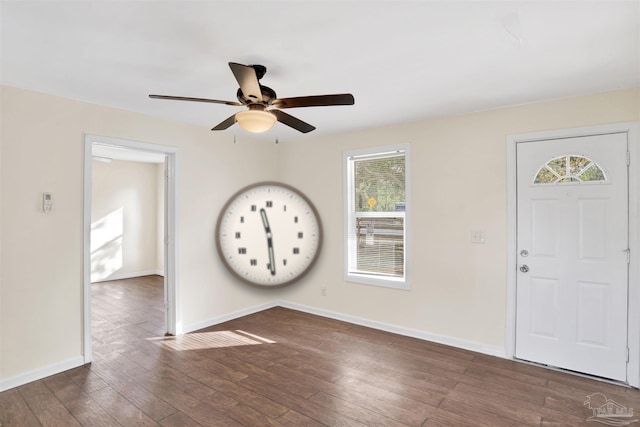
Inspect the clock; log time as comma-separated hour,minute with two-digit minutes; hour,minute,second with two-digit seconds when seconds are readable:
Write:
11,29
